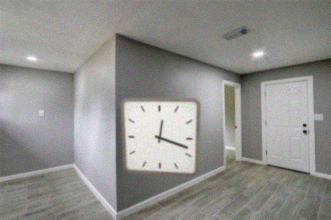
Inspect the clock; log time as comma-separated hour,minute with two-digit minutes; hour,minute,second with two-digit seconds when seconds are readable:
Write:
12,18
